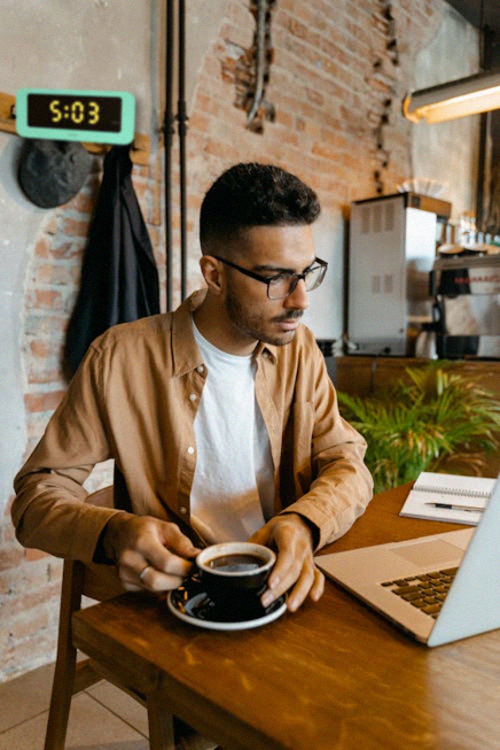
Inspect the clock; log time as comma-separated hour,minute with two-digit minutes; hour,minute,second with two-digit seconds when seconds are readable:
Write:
5,03
